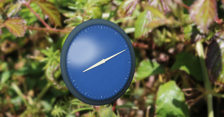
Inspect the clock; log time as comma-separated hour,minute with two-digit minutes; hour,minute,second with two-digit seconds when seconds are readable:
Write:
8,11
